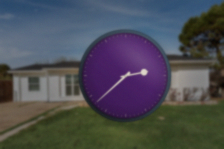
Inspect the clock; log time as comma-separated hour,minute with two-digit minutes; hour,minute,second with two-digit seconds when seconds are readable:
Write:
2,38
